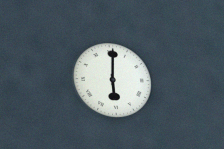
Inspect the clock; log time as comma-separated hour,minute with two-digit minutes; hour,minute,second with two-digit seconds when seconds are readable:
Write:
6,01
